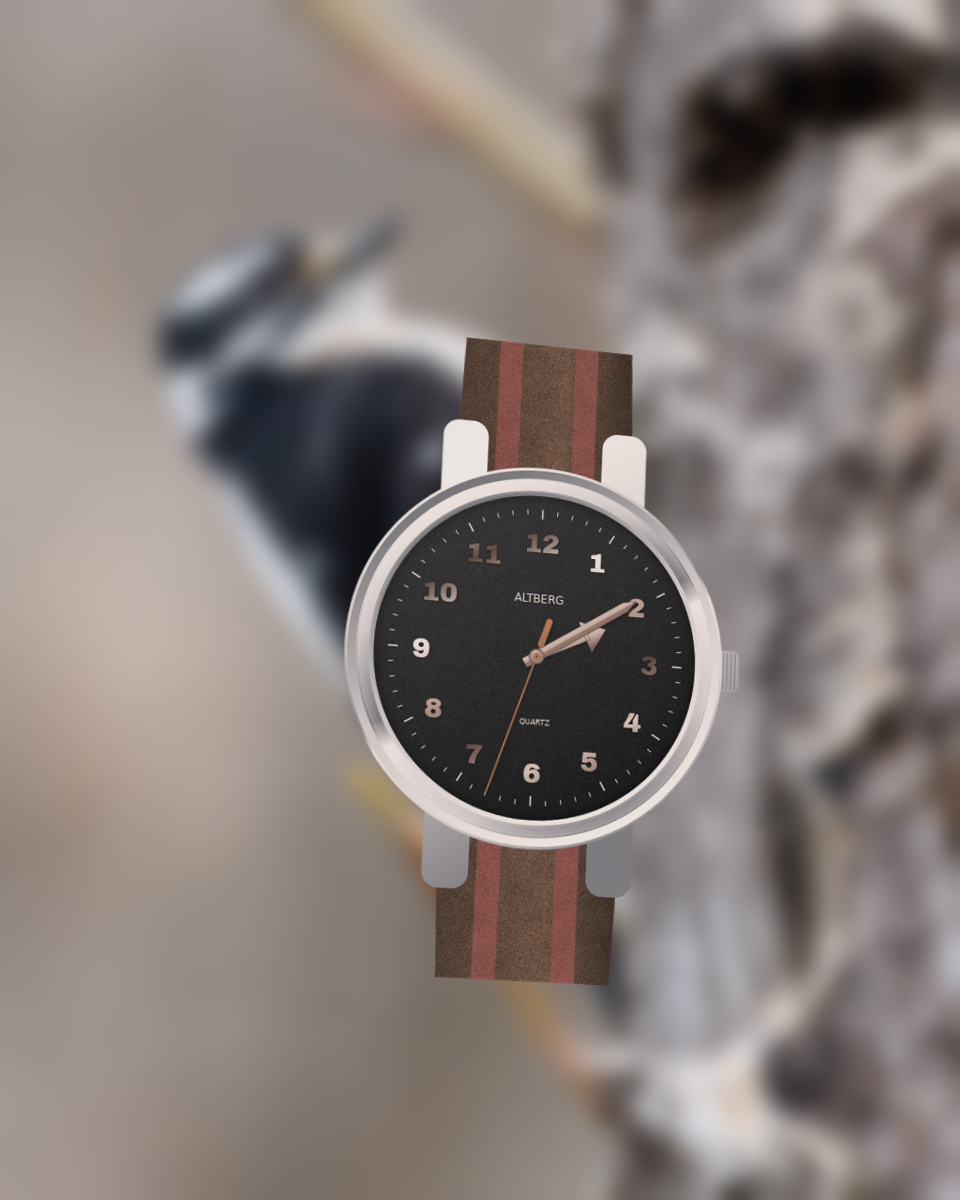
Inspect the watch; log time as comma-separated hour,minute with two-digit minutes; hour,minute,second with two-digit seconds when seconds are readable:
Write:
2,09,33
